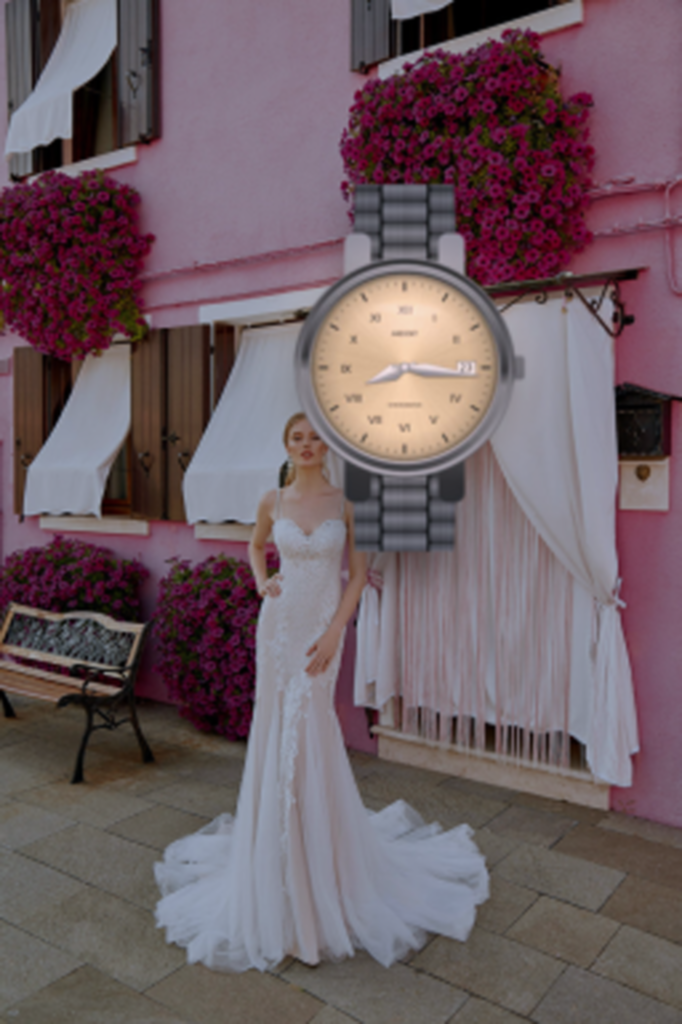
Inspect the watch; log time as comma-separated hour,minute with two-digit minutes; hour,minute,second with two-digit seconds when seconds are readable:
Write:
8,16
